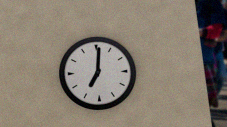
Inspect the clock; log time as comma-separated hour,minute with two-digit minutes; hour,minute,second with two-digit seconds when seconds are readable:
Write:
7,01
